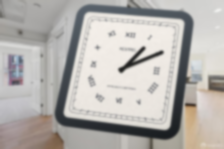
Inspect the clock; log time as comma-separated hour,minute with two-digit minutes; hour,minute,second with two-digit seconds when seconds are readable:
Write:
1,10
